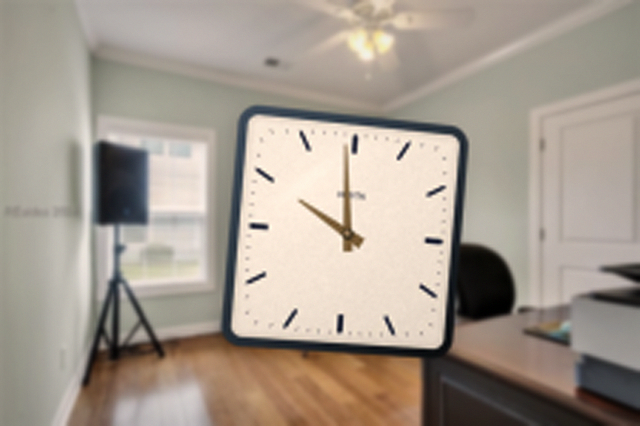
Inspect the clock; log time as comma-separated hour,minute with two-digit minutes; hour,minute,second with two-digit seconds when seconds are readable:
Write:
9,59
